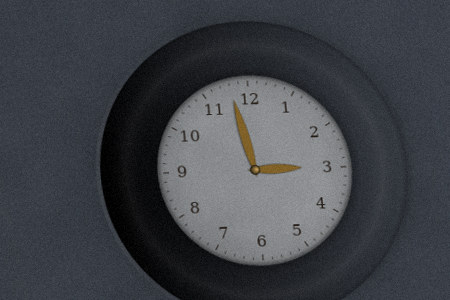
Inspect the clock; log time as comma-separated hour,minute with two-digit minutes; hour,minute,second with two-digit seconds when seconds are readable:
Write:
2,58
